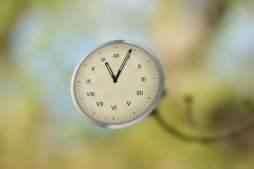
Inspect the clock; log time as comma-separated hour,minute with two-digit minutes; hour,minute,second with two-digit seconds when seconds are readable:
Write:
11,04
